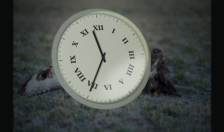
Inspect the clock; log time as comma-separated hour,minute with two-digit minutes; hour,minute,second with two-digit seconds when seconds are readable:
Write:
11,35
